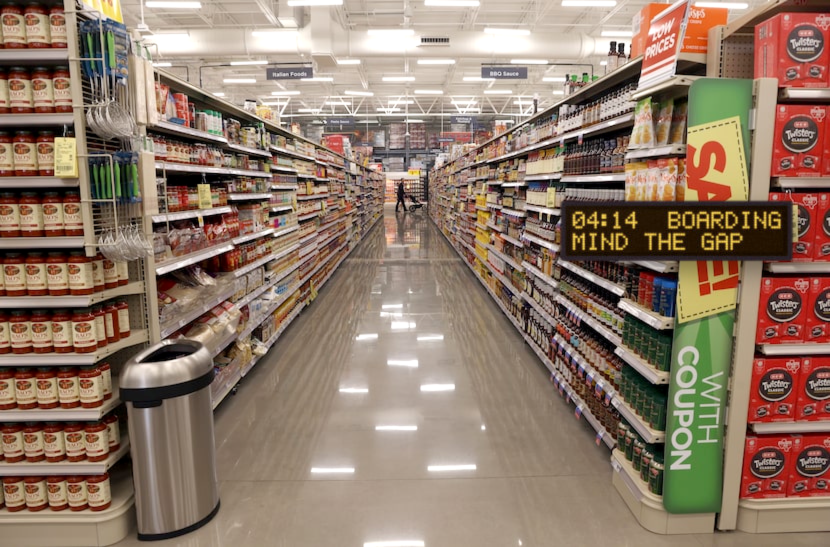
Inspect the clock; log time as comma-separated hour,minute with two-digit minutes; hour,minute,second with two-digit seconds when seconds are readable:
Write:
4,14
